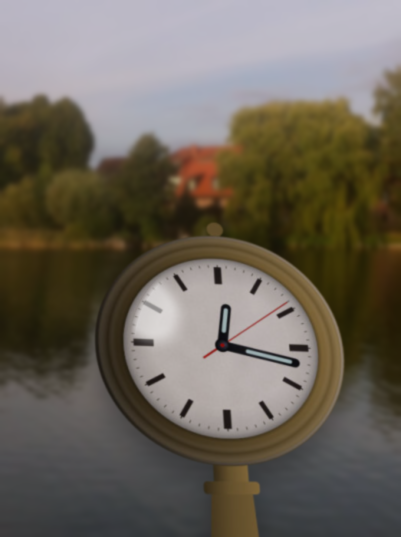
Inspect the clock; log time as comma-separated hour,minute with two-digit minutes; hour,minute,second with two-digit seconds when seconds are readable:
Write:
12,17,09
